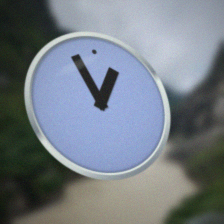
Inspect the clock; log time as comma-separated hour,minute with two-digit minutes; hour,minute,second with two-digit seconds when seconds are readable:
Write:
12,56
